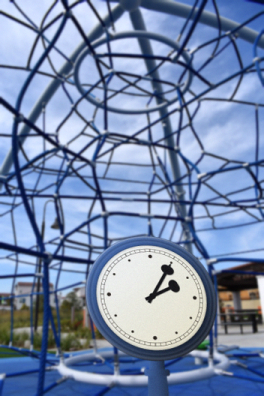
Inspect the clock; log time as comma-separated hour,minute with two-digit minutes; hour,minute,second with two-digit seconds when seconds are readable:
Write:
2,05
